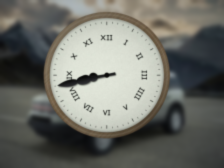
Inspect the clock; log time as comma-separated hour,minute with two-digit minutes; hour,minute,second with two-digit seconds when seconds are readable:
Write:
8,43
